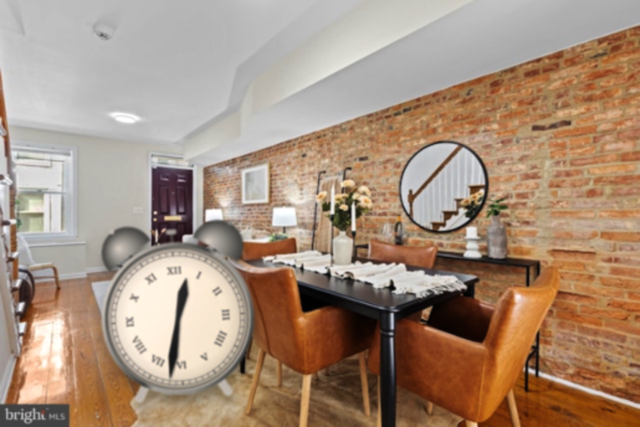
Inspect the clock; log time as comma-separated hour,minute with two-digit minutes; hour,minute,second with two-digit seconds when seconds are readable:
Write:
12,32
